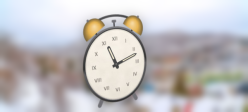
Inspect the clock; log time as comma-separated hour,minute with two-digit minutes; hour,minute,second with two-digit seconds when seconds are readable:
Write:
11,12
